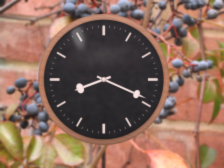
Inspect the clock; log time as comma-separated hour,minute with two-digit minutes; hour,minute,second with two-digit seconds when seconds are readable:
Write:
8,19
